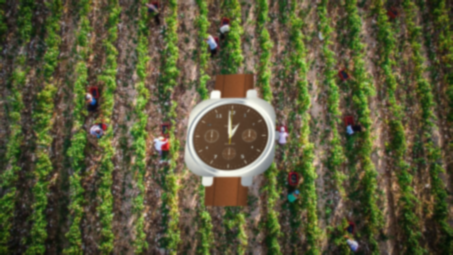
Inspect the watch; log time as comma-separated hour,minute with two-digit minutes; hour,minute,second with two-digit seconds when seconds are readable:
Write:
12,59
